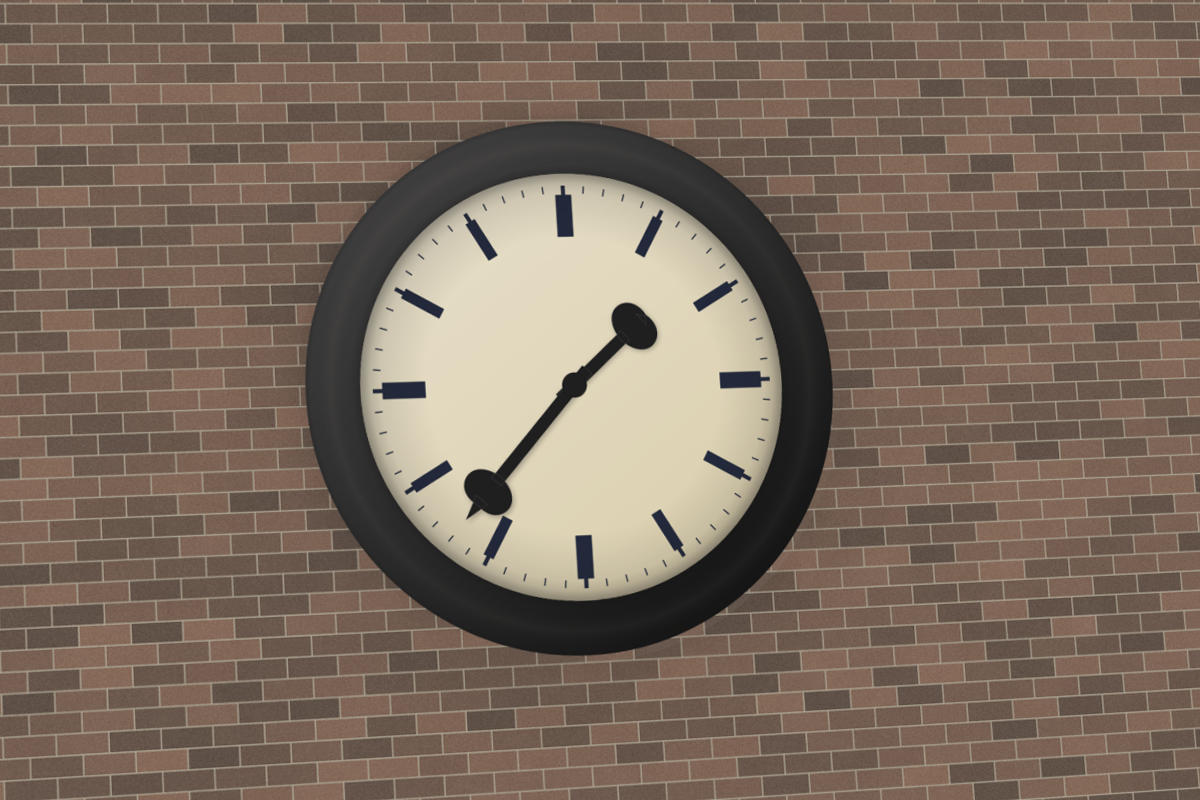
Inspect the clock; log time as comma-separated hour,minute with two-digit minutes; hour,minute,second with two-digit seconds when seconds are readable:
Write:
1,37
